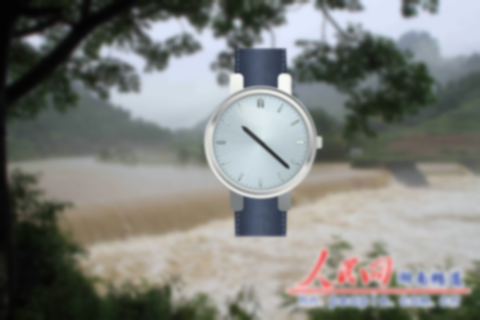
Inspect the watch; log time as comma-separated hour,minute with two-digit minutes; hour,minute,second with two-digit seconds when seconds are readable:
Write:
10,22
